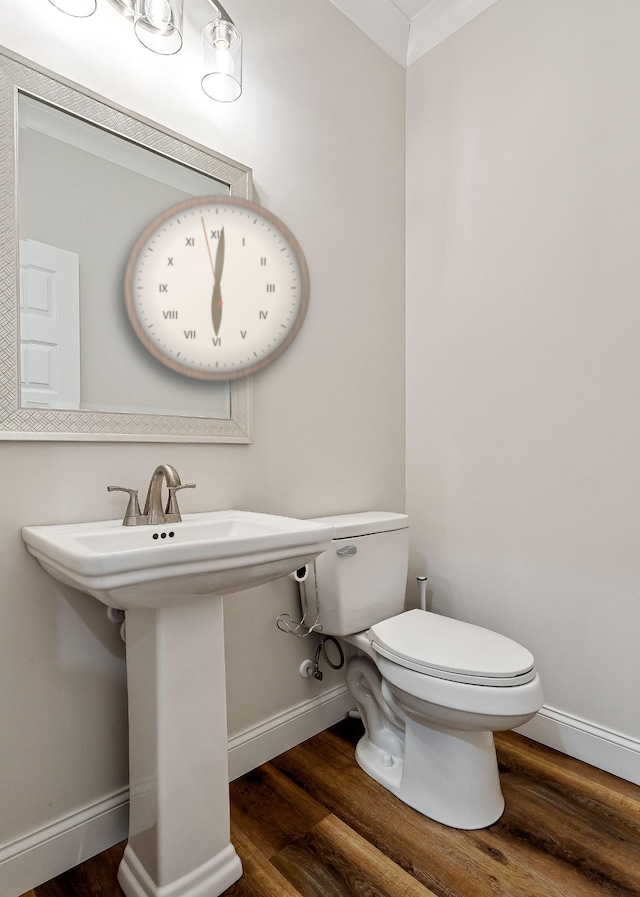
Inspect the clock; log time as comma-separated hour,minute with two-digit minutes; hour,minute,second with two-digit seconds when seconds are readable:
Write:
6,00,58
